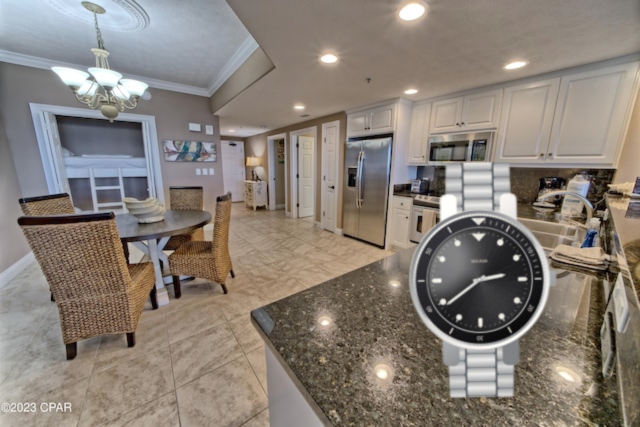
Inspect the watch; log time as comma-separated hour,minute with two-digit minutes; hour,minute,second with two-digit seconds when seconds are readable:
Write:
2,39
